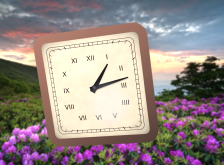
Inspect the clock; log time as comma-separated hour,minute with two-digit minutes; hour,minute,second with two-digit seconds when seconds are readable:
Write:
1,13
